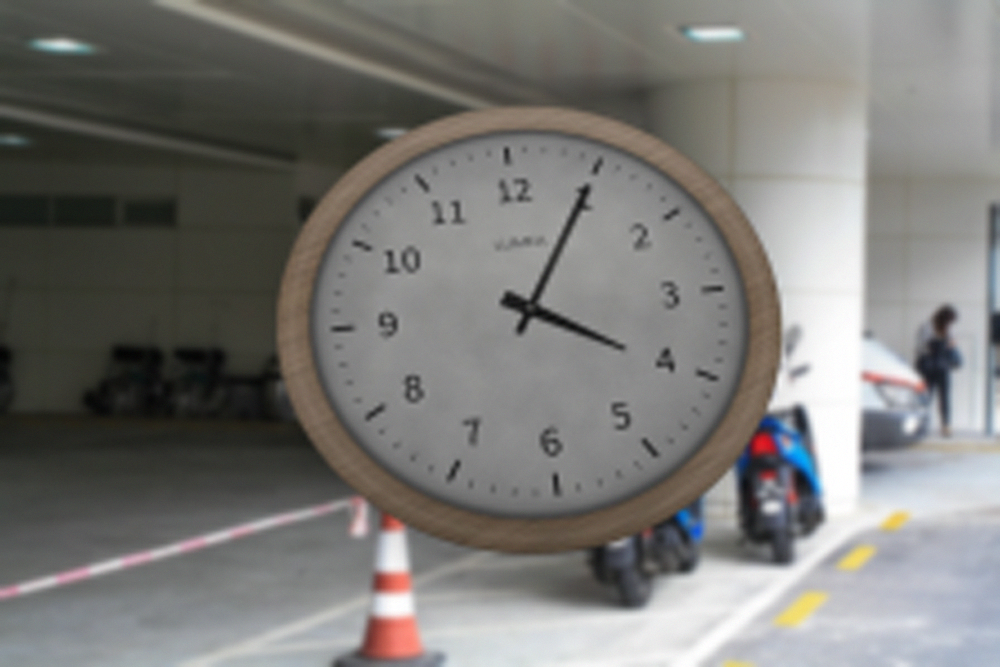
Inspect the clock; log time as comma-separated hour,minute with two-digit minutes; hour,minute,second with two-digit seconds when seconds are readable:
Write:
4,05
